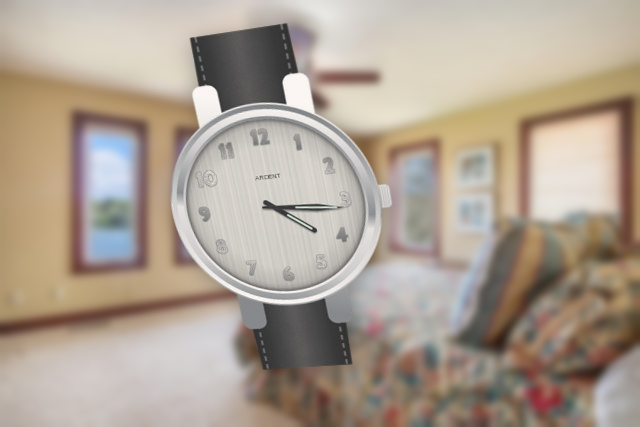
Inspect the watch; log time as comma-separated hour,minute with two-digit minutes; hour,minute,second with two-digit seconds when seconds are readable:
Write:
4,16
